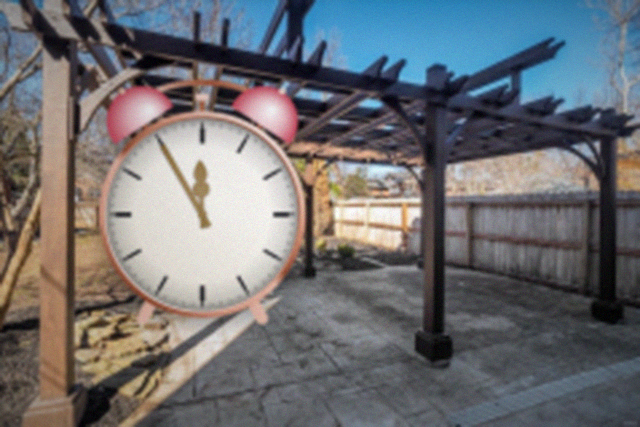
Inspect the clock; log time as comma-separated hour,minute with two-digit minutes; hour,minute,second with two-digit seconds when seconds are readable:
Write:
11,55
